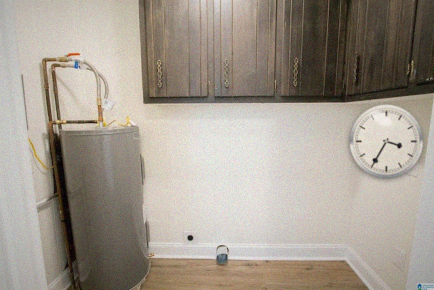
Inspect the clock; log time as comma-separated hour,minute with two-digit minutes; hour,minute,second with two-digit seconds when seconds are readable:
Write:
3,35
